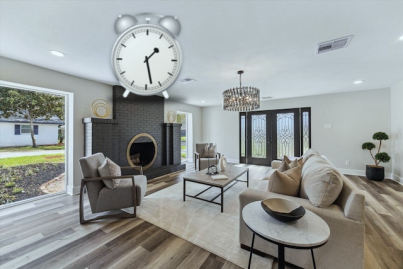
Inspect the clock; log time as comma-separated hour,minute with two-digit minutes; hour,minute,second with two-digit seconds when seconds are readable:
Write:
1,28
